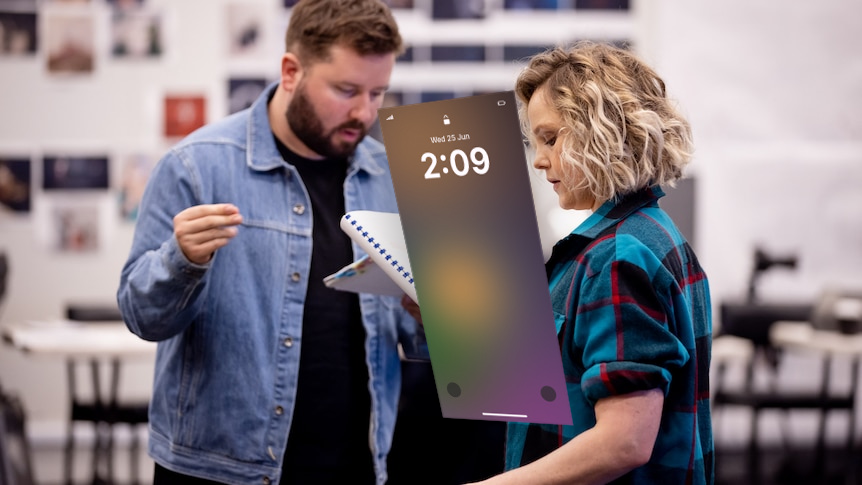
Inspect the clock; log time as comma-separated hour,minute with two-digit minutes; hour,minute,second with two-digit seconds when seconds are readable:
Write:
2,09
